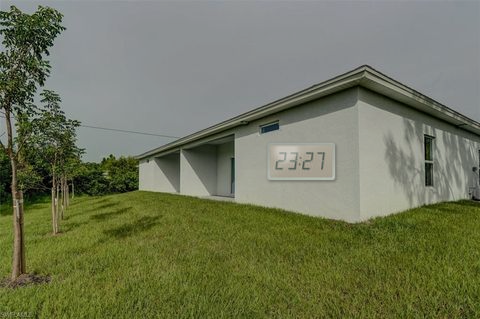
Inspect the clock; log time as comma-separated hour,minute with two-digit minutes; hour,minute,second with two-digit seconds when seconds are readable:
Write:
23,27
